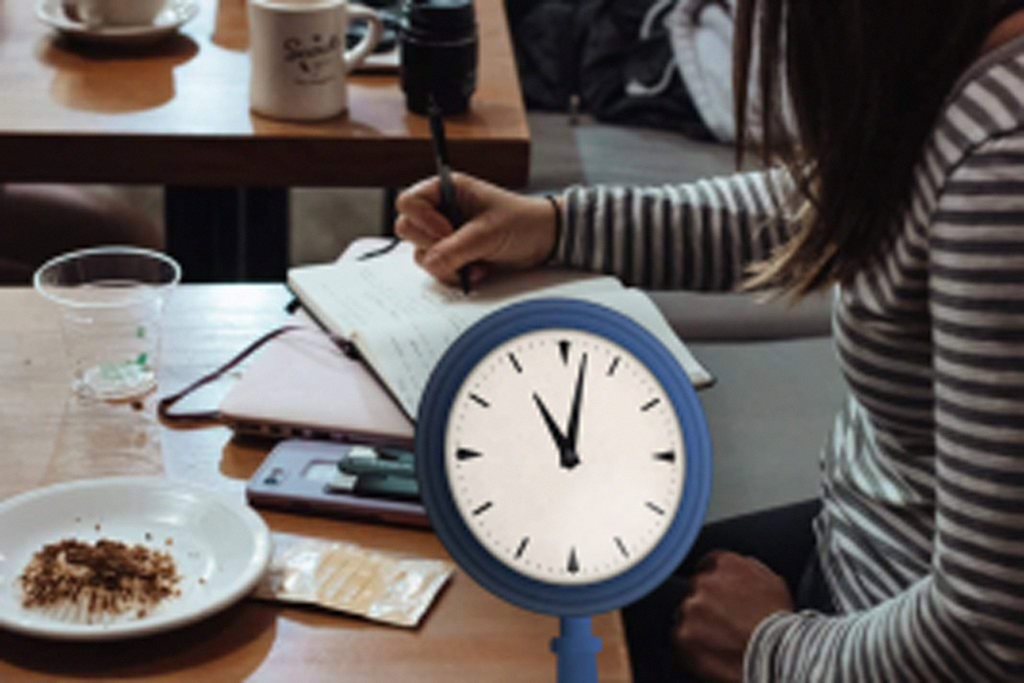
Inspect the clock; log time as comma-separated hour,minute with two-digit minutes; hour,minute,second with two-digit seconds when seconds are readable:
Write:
11,02
